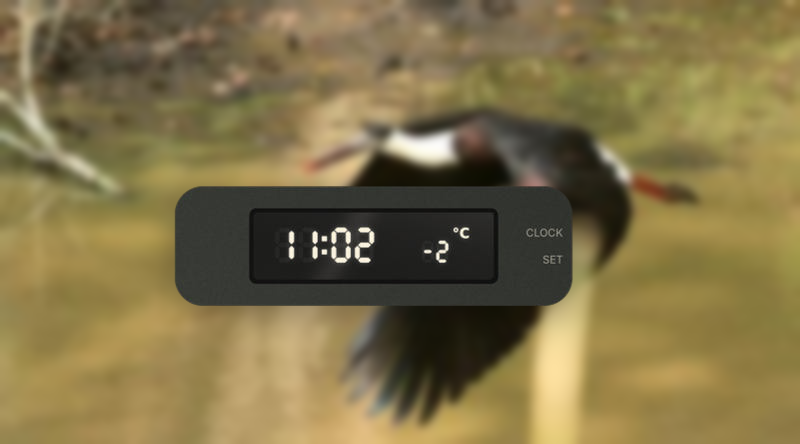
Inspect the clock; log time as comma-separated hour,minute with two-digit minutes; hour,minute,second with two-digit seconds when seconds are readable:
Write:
11,02
